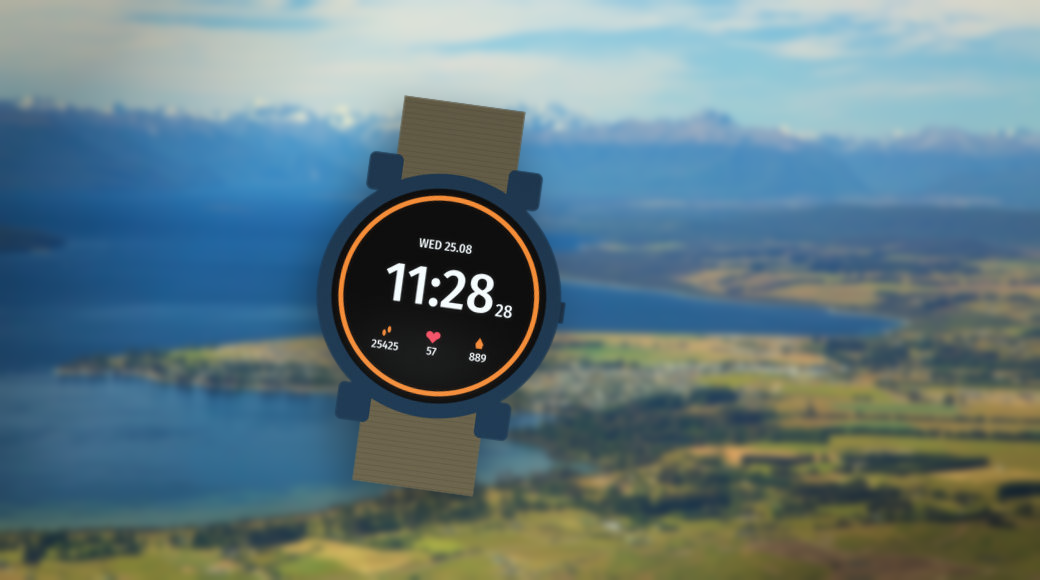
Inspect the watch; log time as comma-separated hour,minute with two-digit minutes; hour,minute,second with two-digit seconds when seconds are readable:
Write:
11,28,28
